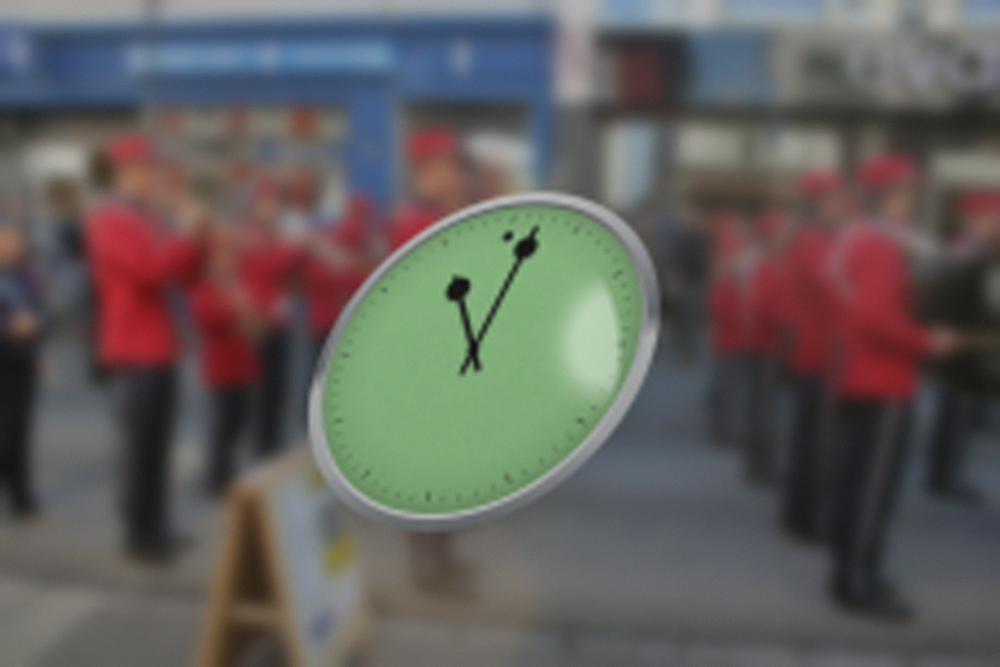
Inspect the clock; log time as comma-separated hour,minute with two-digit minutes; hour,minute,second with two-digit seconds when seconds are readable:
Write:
11,02
